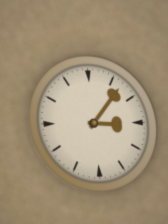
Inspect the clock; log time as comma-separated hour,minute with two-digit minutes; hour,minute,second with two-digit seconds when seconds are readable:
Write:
3,07
